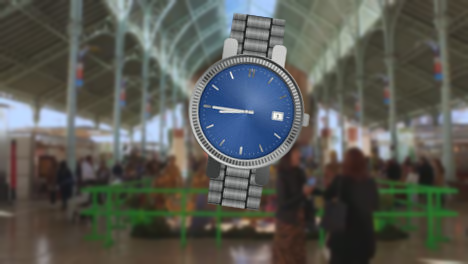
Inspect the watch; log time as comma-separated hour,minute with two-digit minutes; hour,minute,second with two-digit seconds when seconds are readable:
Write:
8,45
